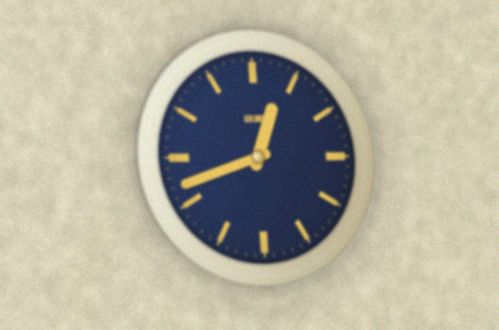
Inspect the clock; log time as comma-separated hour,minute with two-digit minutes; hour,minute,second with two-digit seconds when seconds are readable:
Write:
12,42
